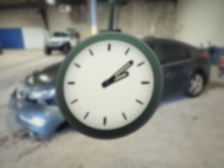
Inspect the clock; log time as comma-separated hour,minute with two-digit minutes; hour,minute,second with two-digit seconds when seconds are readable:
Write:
2,08
